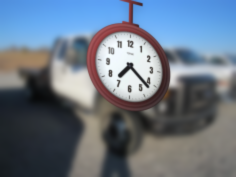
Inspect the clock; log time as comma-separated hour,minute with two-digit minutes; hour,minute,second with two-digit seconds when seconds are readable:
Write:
7,22
